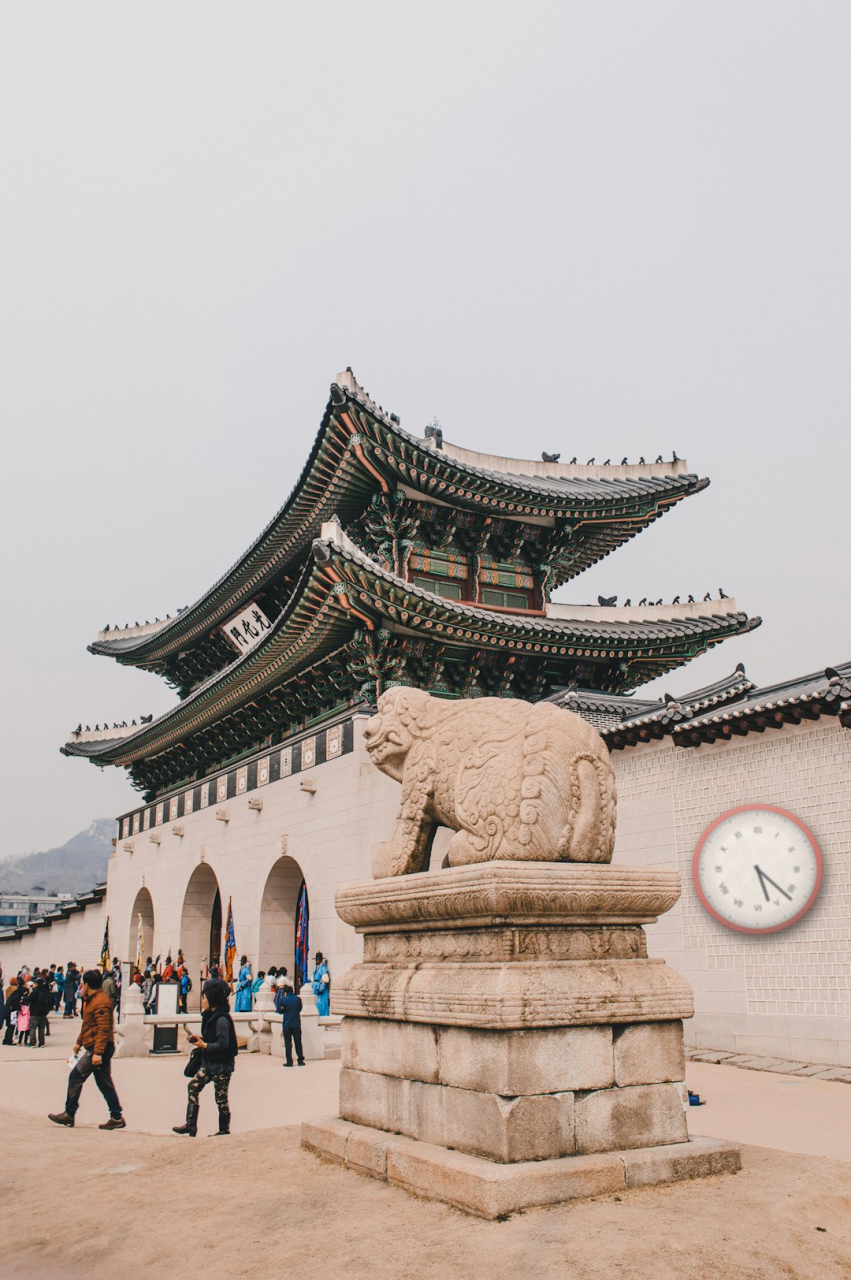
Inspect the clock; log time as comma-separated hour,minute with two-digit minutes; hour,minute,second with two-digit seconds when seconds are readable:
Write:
5,22
